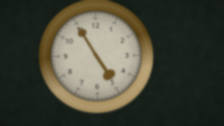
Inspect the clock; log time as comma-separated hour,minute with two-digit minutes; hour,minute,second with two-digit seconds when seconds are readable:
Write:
4,55
